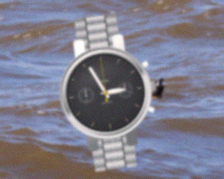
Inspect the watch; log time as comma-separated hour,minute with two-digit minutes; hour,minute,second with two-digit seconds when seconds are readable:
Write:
2,56
